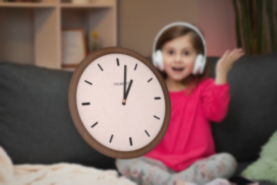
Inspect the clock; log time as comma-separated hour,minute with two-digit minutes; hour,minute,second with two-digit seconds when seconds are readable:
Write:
1,02
